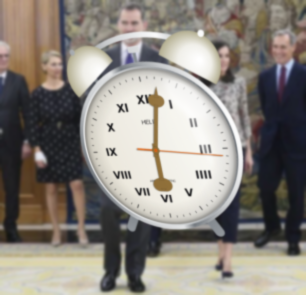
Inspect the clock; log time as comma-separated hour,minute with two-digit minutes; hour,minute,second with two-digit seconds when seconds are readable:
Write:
6,02,16
